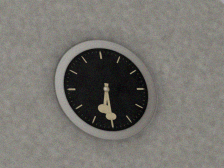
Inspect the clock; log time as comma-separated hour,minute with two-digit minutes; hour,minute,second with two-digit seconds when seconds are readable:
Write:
6,30
